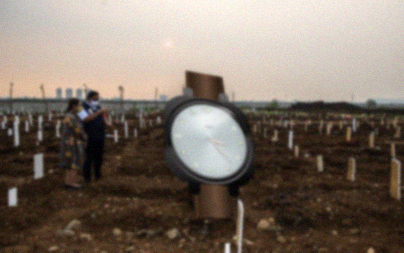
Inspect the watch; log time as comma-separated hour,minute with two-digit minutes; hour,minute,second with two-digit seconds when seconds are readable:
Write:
3,23
